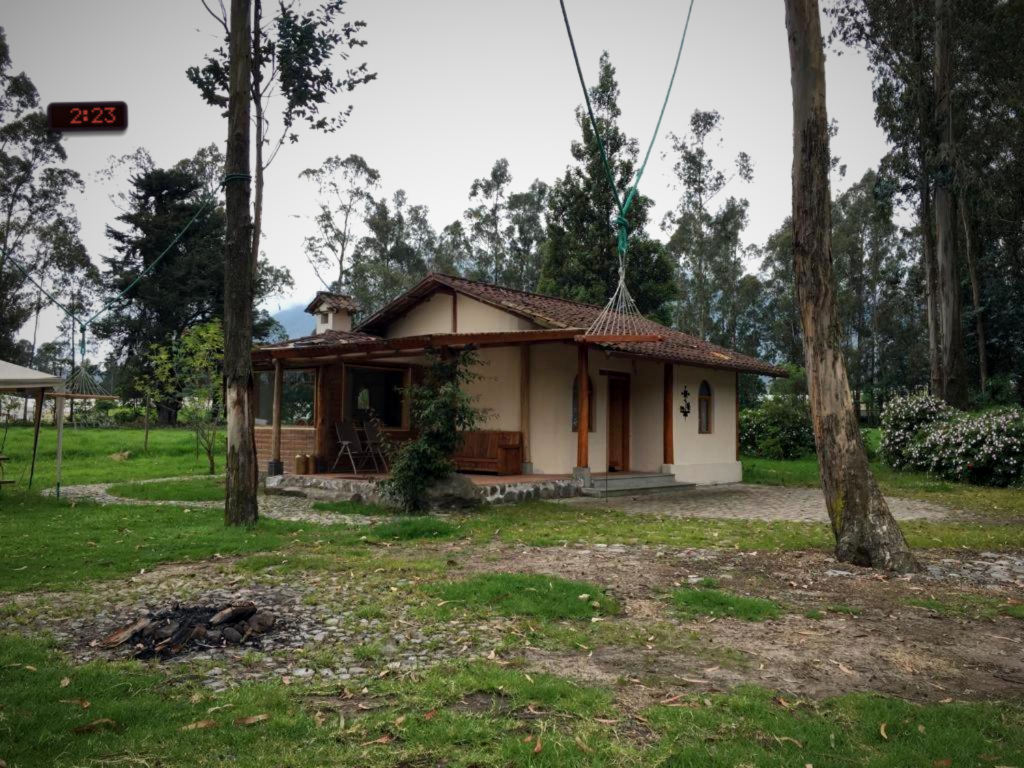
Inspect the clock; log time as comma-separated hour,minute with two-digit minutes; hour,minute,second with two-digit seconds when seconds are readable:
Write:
2,23
